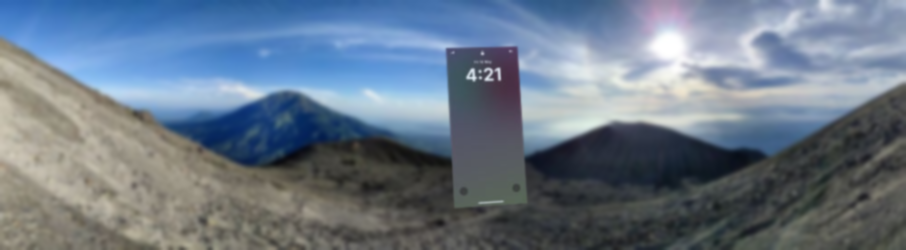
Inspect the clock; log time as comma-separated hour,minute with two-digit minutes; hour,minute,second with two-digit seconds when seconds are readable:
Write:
4,21
